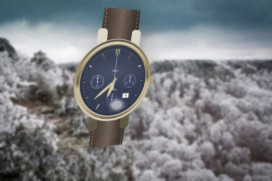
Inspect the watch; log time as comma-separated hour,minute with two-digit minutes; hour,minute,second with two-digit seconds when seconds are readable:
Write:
6,38
